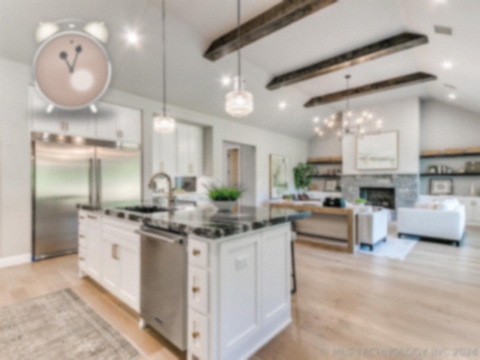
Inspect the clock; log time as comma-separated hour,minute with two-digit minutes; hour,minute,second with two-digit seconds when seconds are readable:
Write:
11,03
